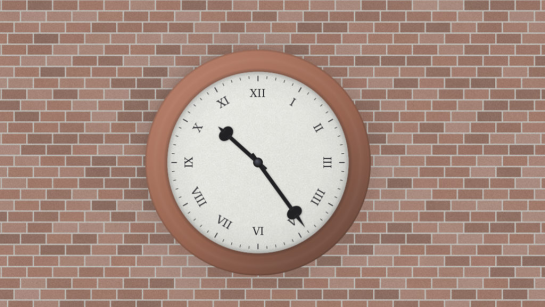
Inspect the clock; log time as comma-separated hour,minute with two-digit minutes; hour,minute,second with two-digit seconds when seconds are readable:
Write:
10,24
